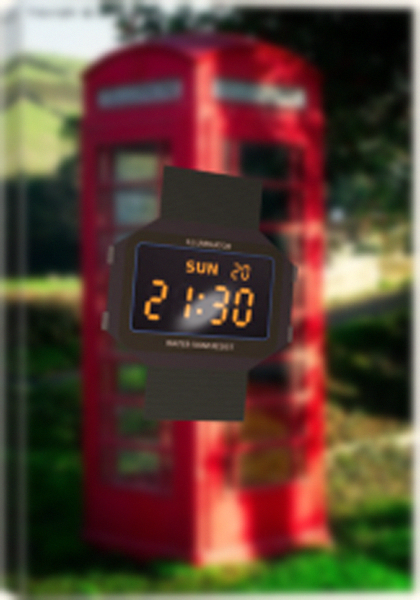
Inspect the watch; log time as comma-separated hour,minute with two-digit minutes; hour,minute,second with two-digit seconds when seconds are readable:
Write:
21,30
